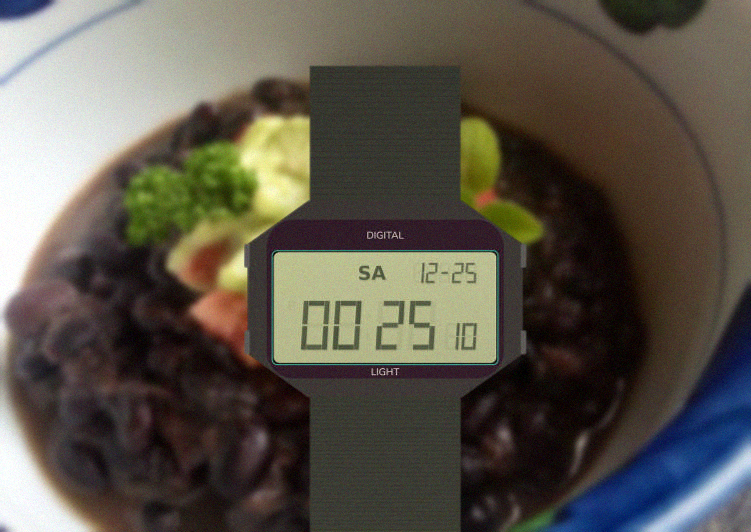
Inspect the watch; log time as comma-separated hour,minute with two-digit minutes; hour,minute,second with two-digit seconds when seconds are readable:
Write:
0,25,10
